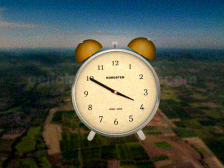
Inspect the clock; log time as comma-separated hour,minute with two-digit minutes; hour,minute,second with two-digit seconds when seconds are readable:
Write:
3,50
